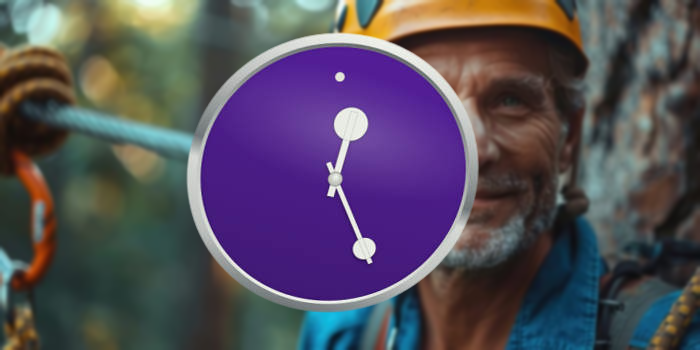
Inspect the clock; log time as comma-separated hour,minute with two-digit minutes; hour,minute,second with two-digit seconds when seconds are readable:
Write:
12,26
